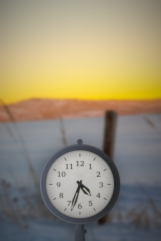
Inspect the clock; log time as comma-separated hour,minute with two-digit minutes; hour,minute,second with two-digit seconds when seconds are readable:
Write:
4,33
